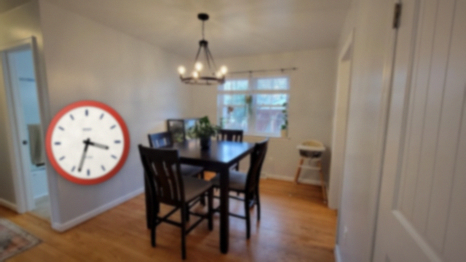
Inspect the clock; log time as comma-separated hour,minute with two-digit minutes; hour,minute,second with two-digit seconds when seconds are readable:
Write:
3,33
